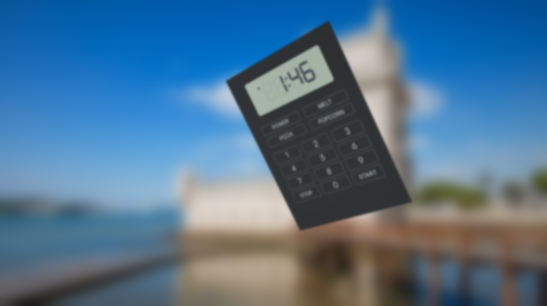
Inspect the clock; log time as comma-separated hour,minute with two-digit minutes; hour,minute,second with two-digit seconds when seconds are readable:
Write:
1,46
